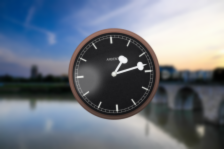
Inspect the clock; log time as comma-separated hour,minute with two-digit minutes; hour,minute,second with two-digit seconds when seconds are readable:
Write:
1,13
